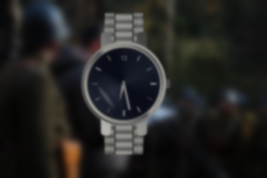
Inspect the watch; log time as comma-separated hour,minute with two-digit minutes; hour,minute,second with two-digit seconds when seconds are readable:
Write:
6,28
